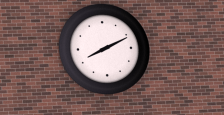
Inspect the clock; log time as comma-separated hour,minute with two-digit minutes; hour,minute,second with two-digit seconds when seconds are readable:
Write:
8,11
